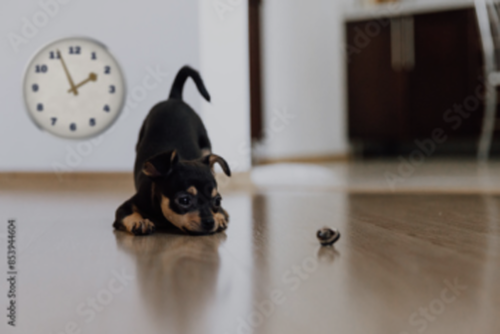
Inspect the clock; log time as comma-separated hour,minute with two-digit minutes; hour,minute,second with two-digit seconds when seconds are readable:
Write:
1,56
